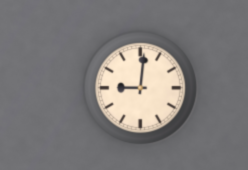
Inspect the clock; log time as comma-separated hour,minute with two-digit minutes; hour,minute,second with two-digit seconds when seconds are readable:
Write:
9,01
